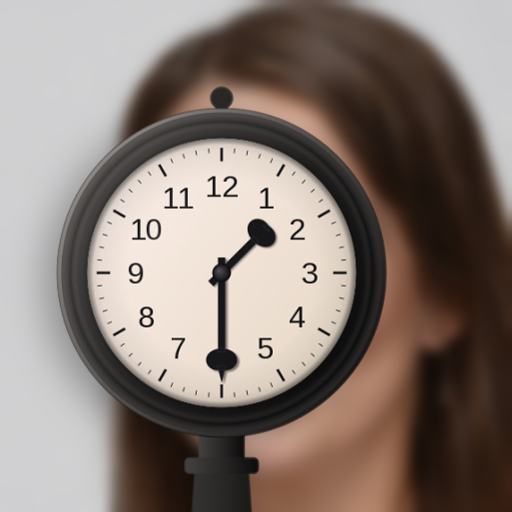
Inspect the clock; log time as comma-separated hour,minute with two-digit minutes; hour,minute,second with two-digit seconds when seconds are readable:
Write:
1,30
